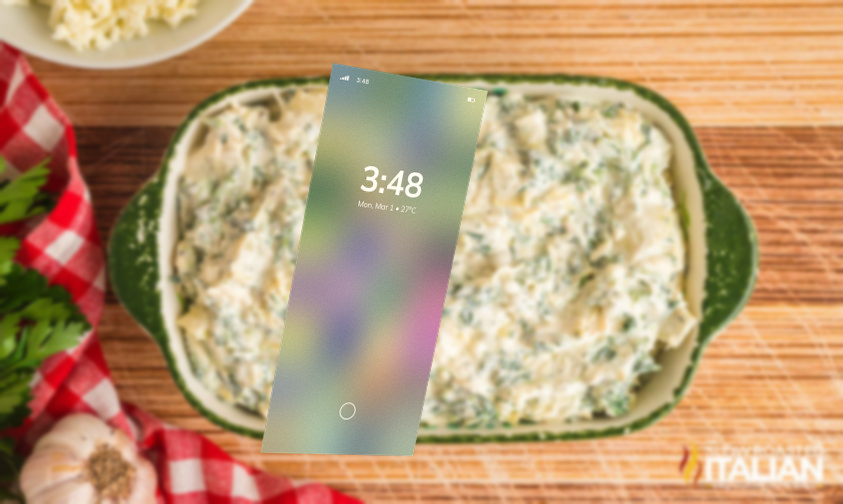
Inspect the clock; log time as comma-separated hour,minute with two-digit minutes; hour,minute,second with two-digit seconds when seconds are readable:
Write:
3,48
